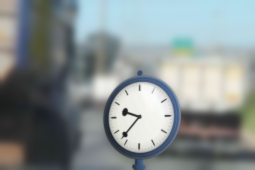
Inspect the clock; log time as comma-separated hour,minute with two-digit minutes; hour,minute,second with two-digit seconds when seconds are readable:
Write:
9,37
